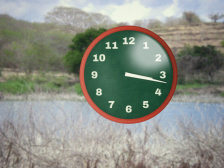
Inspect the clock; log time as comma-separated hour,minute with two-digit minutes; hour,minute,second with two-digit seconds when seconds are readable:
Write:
3,17
